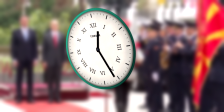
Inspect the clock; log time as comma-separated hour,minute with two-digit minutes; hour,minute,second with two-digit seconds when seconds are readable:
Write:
12,26
